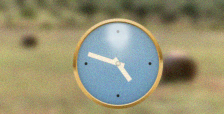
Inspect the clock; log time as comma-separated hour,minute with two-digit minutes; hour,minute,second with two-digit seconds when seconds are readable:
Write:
4,48
